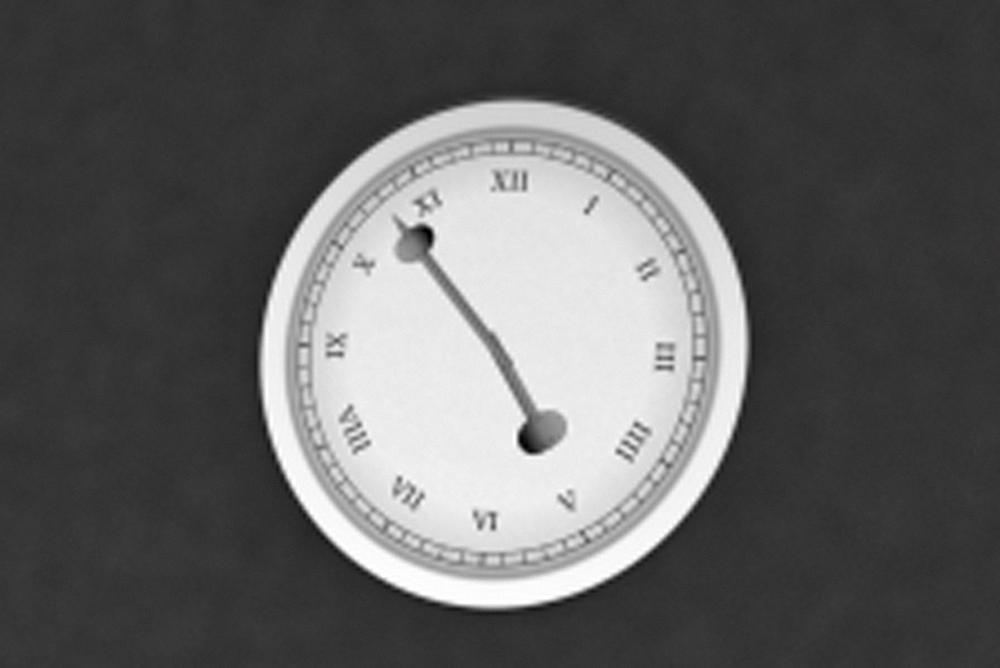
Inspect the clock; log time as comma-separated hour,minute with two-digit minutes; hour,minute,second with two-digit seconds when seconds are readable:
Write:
4,53
